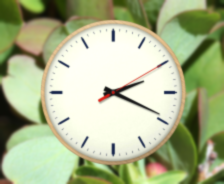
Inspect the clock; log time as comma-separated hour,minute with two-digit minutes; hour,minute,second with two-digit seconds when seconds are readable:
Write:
2,19,10
